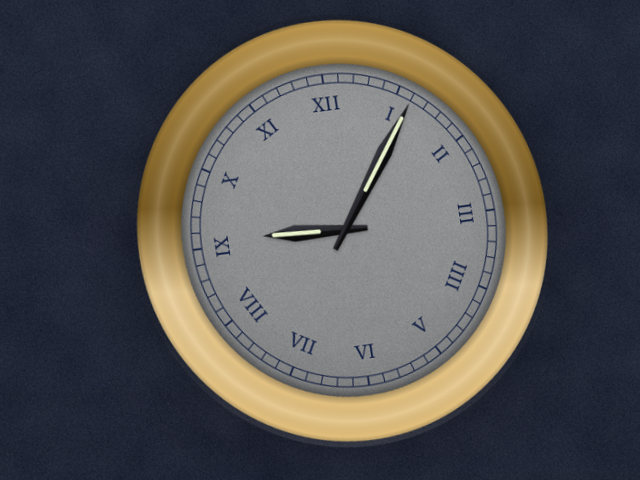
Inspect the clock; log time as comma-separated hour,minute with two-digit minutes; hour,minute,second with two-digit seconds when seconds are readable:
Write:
9,06
